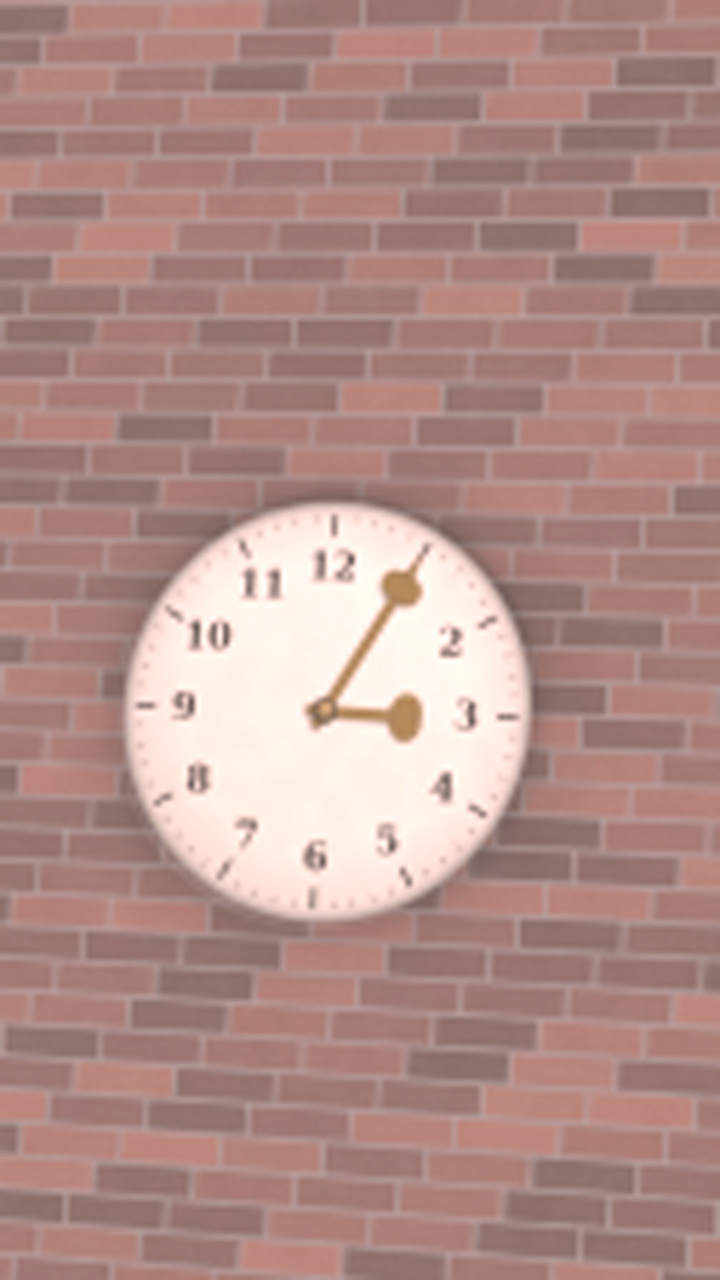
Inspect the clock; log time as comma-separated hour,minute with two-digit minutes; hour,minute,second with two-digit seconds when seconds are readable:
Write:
3,05
